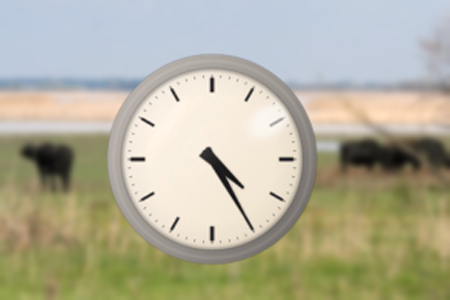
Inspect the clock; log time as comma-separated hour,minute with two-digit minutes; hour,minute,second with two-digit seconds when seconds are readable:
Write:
4,25
